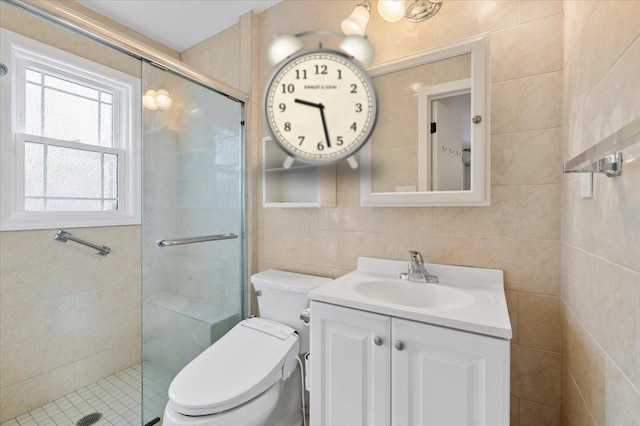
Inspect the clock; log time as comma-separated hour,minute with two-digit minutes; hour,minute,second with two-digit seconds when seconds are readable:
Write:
9,28
